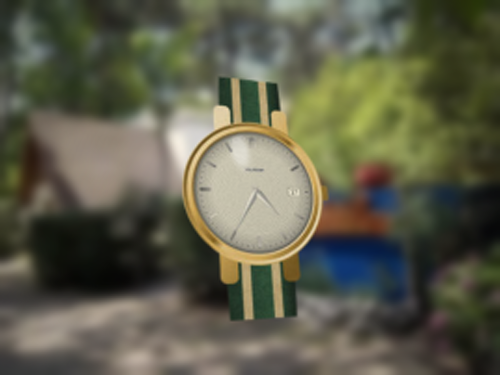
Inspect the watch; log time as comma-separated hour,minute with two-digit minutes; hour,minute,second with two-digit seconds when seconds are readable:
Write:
4,35
